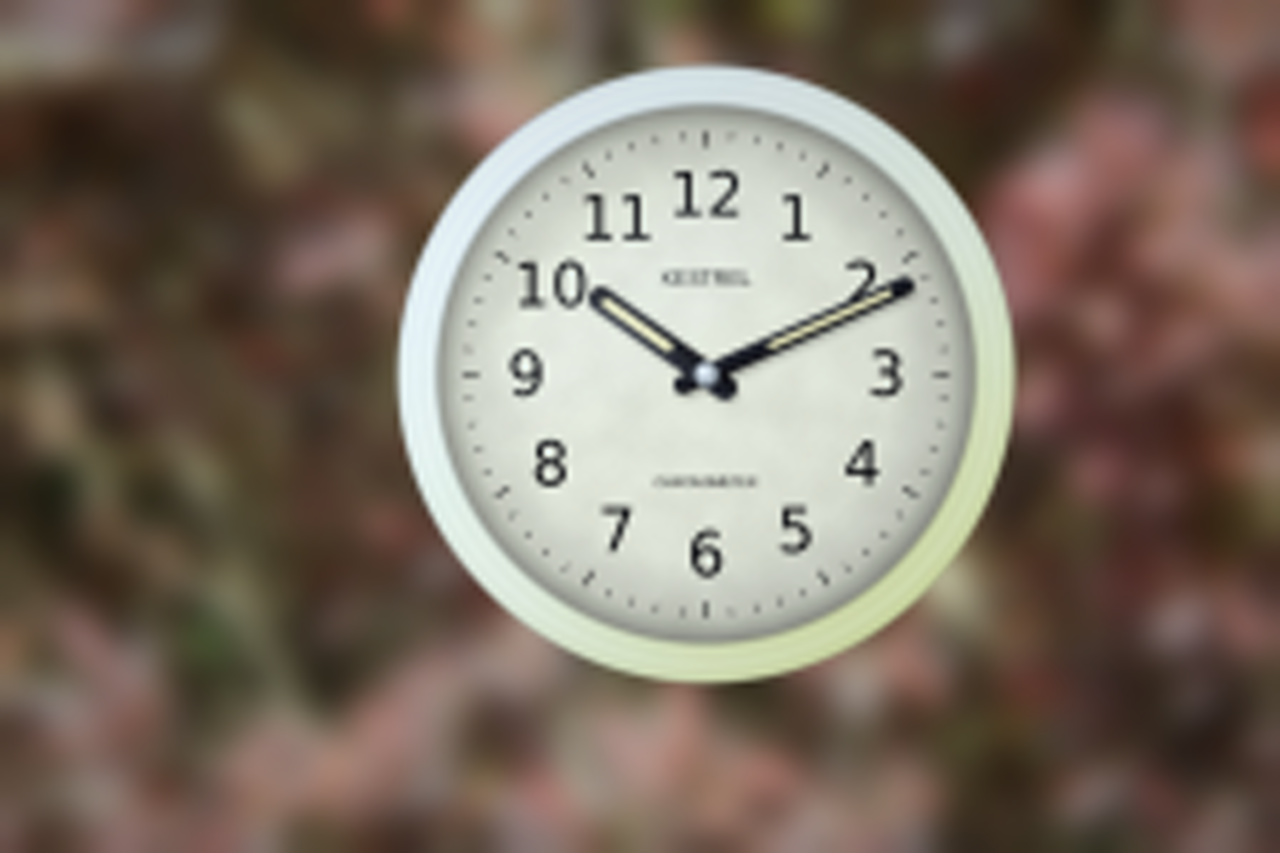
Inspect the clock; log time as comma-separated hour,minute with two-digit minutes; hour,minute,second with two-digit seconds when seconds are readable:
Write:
10,11
